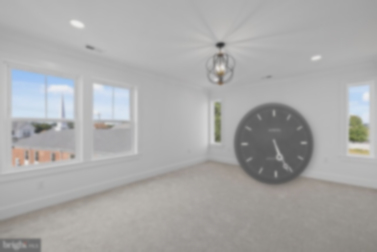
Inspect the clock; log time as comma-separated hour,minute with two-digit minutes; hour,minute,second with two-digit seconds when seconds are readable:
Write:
5,26
